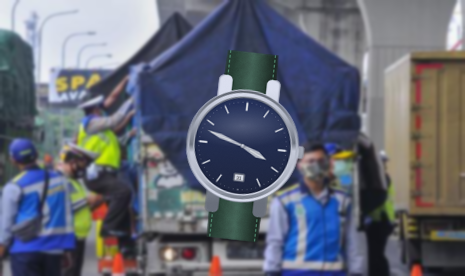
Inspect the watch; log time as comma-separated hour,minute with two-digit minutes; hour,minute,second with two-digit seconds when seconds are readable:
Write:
3,48
